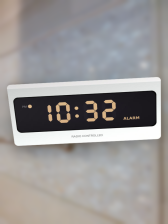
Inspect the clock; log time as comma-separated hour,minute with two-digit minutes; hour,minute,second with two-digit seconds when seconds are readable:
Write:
10,32
